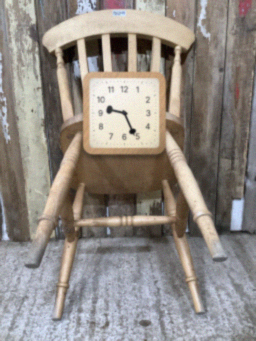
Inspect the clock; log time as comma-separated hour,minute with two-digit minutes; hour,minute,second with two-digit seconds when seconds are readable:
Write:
9,26
